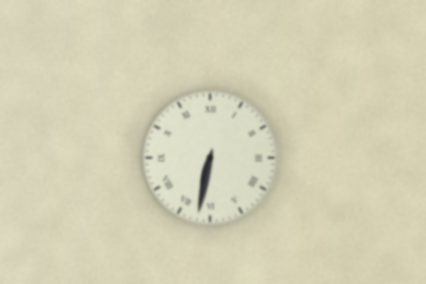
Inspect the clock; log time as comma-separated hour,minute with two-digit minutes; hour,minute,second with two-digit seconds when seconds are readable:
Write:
6,32
